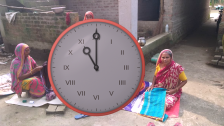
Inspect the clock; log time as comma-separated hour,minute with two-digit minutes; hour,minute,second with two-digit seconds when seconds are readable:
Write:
11,00
